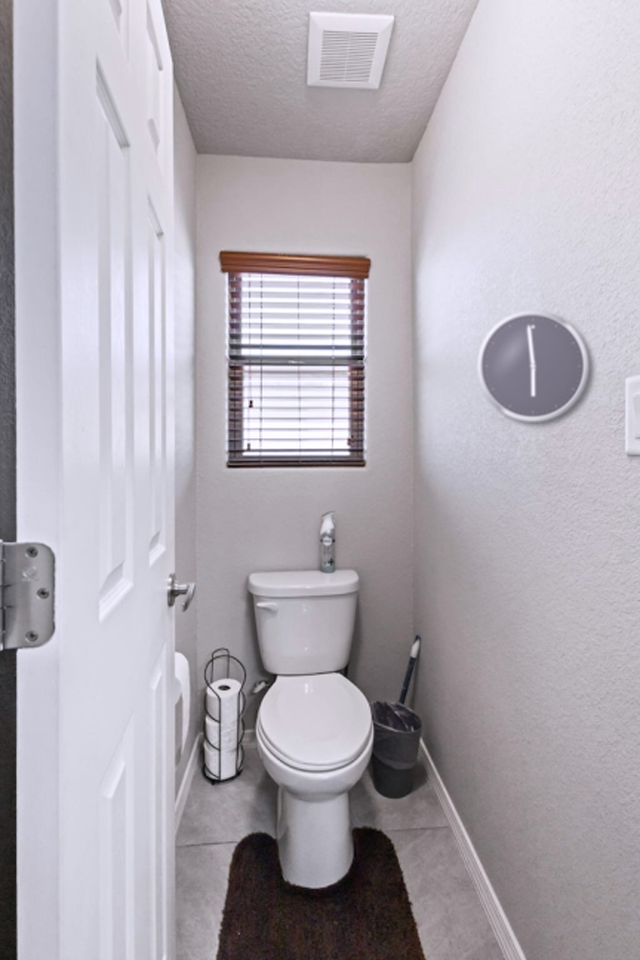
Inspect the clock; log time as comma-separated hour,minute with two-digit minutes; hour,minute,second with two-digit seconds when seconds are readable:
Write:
5,59
